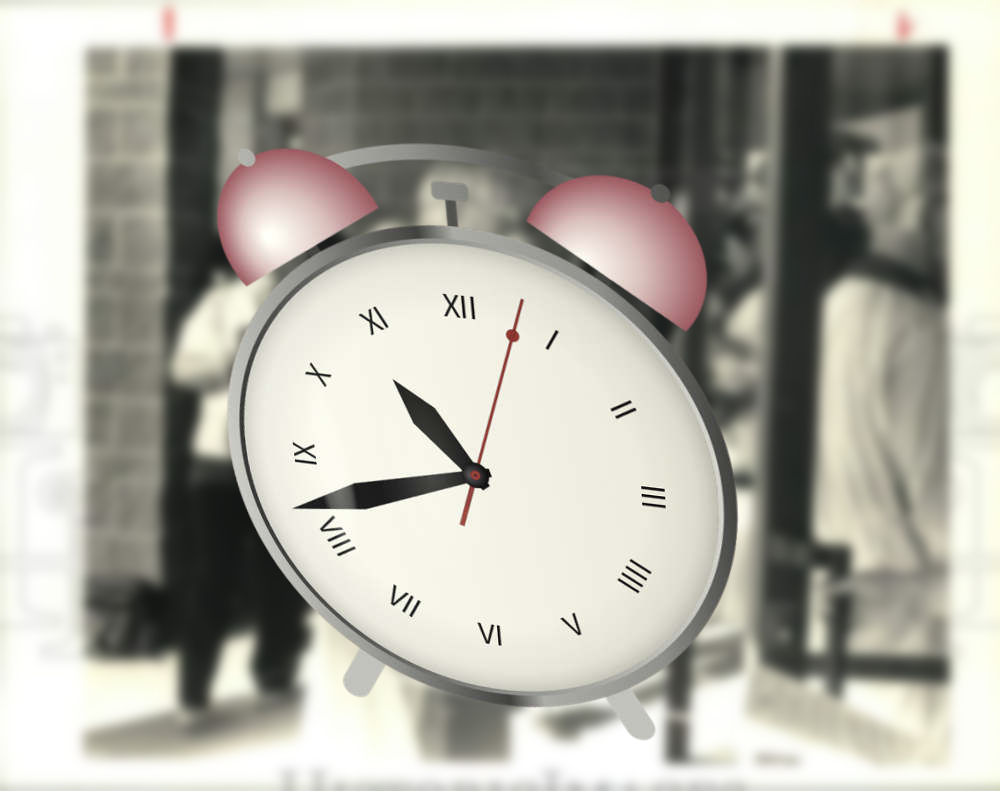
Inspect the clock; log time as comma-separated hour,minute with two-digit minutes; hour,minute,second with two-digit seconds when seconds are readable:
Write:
10,42,03
